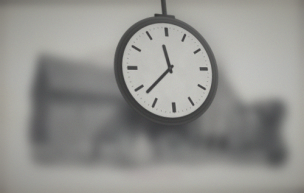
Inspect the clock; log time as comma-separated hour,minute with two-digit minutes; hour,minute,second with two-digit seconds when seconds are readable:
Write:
11,38
